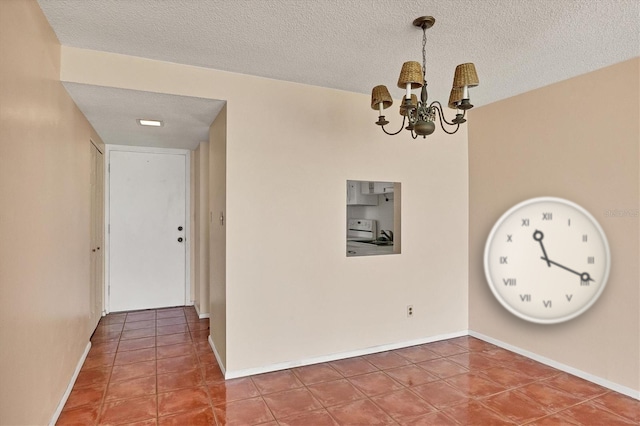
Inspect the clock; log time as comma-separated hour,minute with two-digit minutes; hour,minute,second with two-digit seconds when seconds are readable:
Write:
11,19
